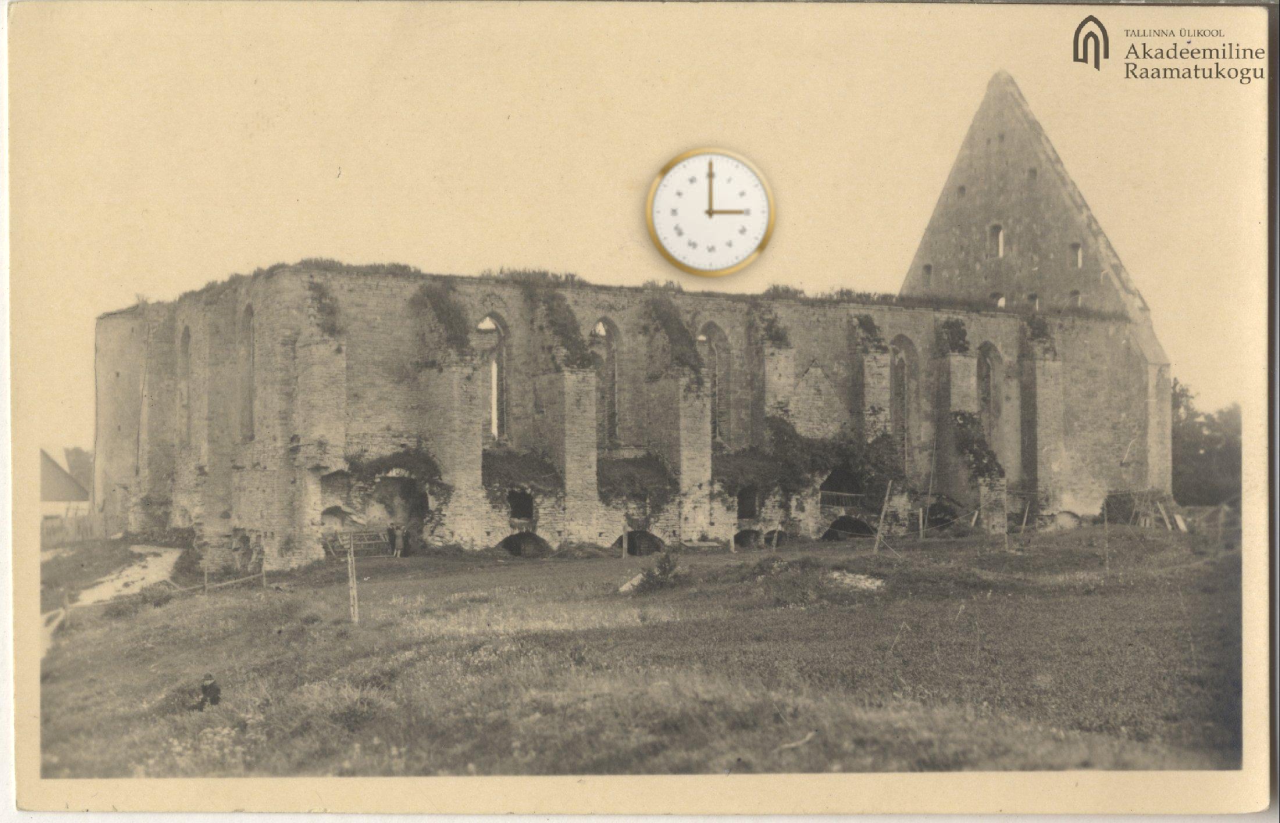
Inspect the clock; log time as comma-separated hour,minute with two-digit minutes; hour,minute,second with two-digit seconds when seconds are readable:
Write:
3,00
